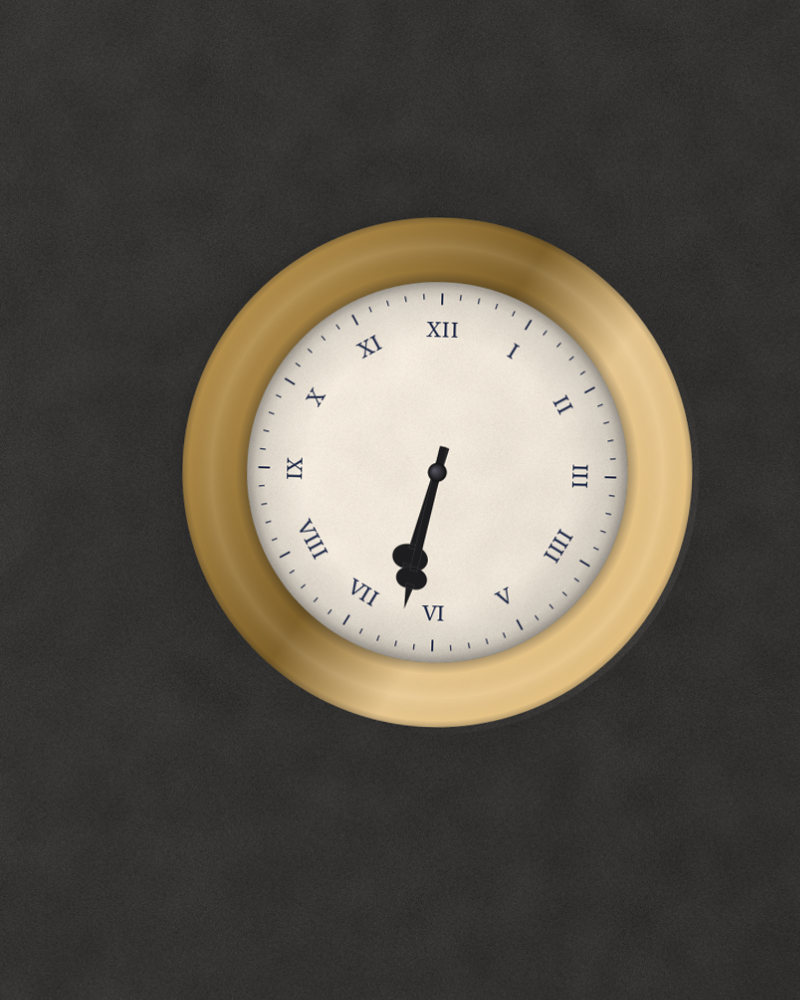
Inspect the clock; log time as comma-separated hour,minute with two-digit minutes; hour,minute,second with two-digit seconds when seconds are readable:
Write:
6,32
